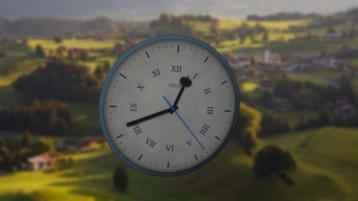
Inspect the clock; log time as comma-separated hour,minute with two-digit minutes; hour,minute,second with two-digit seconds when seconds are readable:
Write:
12,41,23
